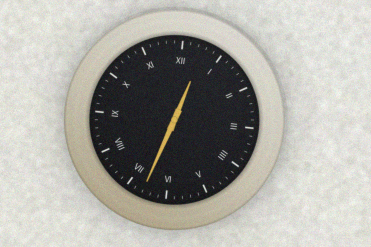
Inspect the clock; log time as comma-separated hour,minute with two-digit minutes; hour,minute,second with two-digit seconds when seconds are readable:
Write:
12,33
